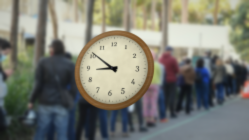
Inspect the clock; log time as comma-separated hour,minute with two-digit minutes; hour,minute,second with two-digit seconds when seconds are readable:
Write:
8,51
